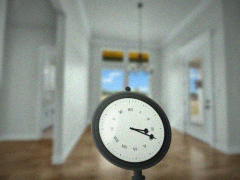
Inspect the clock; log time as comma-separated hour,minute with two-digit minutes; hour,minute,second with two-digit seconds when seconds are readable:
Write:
3,19
